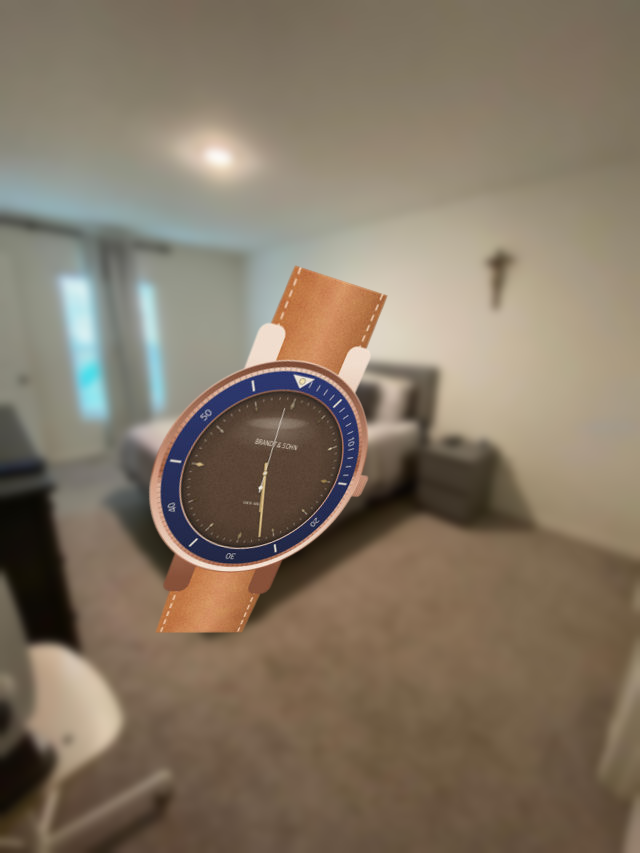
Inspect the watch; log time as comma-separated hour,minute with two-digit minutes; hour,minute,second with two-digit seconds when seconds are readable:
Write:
5,26,59
